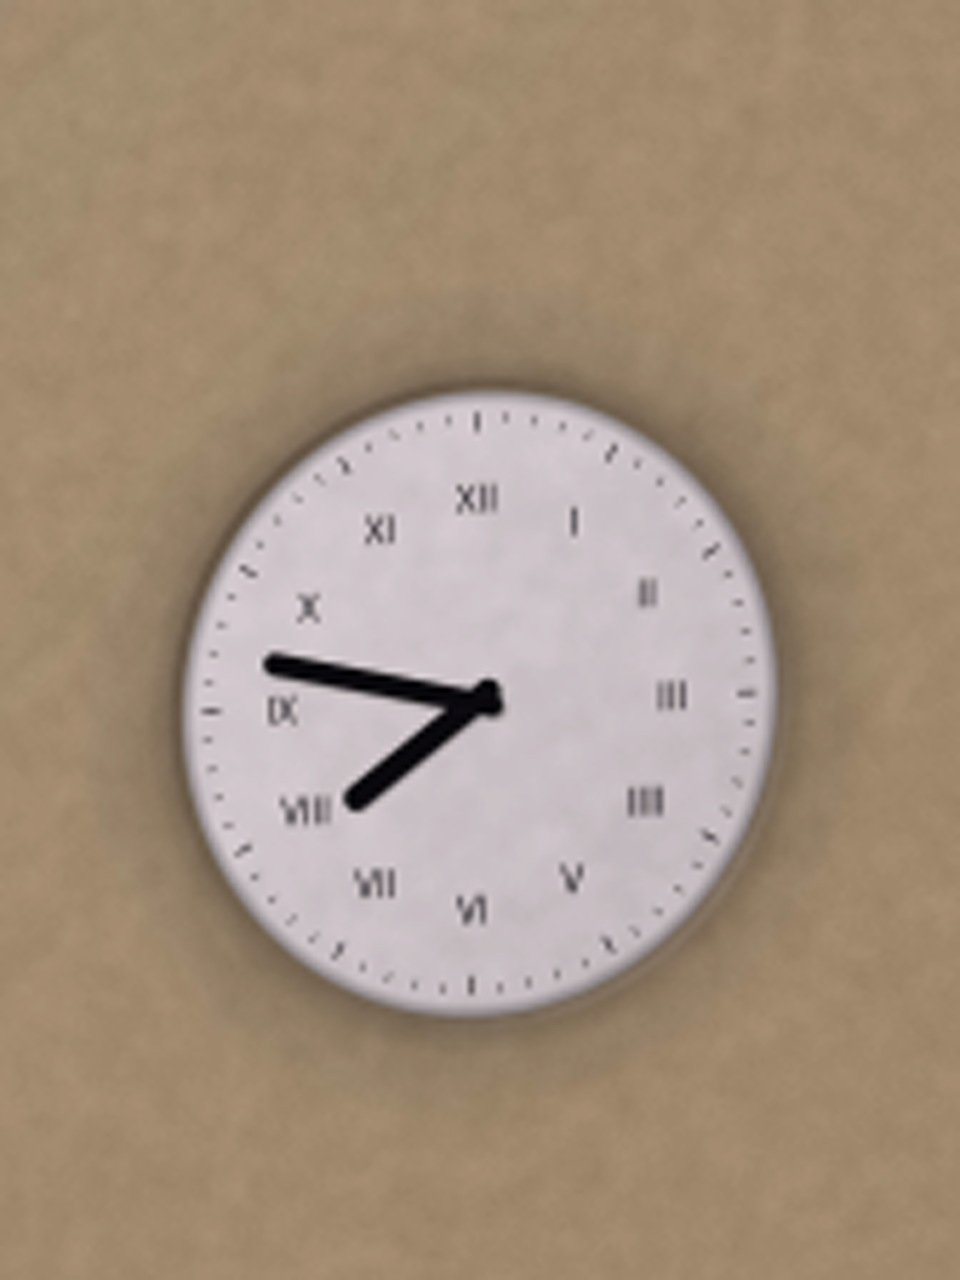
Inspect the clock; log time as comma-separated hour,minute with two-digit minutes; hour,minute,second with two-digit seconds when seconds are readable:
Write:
7,47
